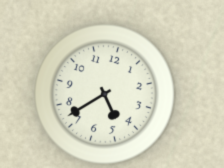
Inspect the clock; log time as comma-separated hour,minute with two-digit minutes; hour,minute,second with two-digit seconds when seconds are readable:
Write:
4,37
